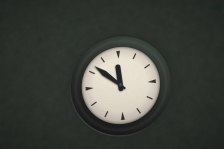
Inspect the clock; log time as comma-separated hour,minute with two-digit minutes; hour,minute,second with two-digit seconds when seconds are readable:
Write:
11,52
